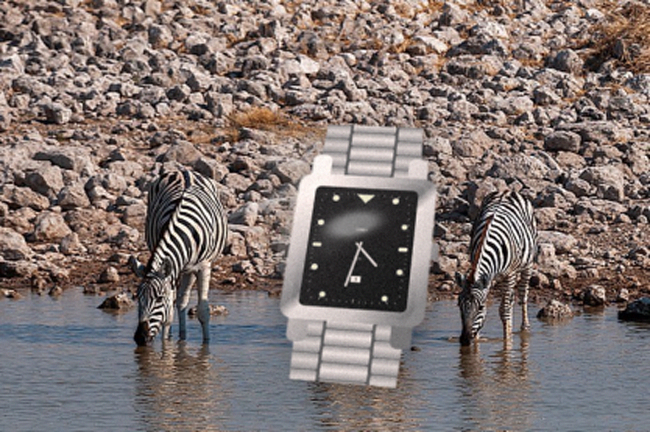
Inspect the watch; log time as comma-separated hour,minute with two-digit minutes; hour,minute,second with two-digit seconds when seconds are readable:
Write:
4,32
